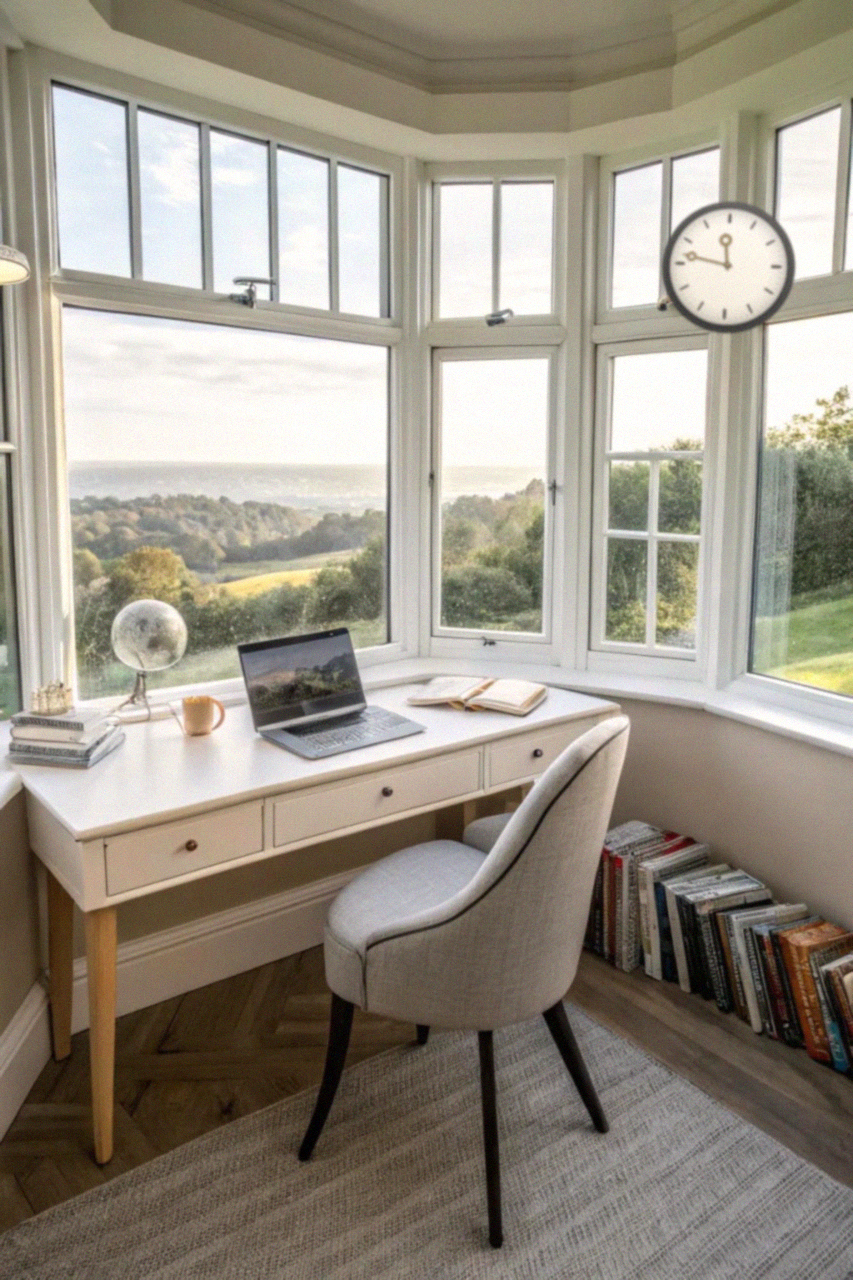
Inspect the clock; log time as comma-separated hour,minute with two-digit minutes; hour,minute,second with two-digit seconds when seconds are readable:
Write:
11,47
